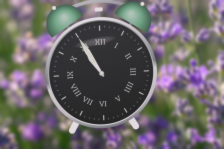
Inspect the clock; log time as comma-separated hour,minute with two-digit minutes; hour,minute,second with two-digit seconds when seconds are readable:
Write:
10,55
